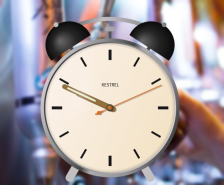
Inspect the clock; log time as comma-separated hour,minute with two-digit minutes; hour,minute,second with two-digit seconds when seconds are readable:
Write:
9,49,11
